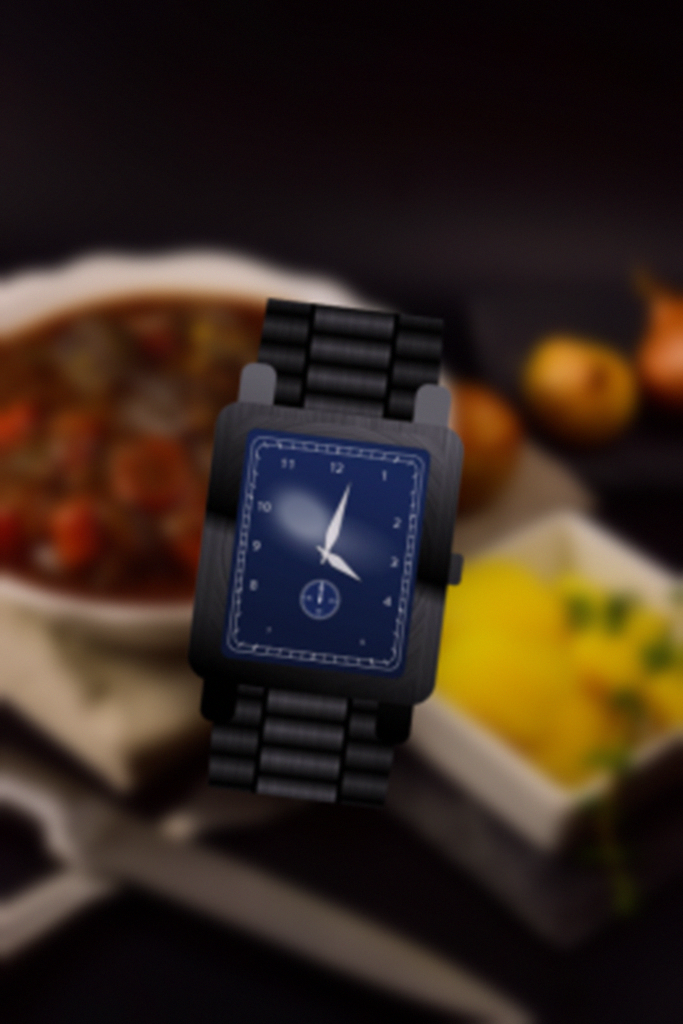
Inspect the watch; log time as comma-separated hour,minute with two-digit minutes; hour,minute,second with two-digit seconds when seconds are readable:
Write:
4,02
